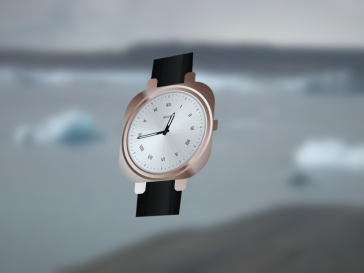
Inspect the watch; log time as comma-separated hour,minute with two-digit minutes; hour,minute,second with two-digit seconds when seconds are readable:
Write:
12,44
